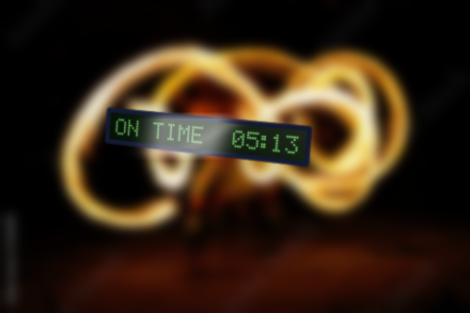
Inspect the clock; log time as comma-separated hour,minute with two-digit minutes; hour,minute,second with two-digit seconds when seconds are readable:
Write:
5,13
